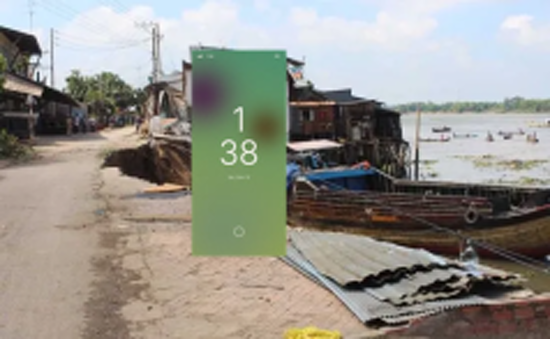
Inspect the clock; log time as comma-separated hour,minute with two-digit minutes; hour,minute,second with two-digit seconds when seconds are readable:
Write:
1,38
